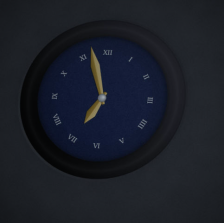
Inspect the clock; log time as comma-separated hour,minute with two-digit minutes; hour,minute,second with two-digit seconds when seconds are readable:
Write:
6,57
